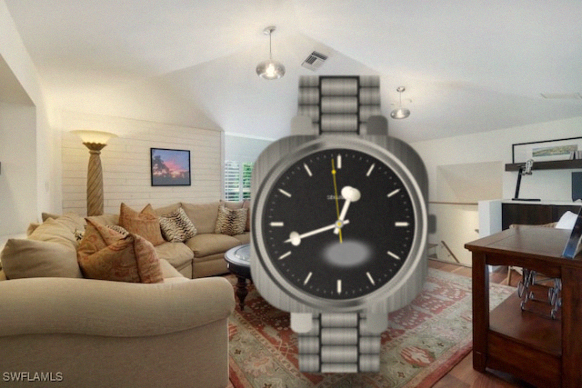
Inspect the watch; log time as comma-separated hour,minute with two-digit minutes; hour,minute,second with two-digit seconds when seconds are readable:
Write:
12,41,59
